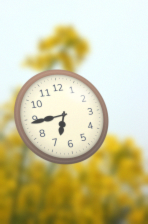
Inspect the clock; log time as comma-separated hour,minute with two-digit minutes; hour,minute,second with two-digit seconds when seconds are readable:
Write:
6,44
